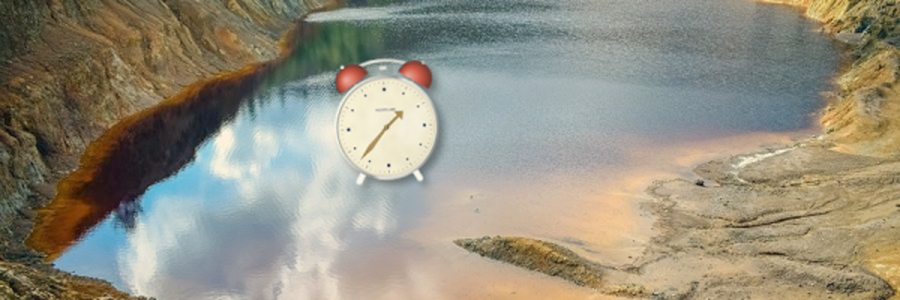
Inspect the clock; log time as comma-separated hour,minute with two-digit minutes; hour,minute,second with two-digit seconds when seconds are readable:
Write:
1,37
